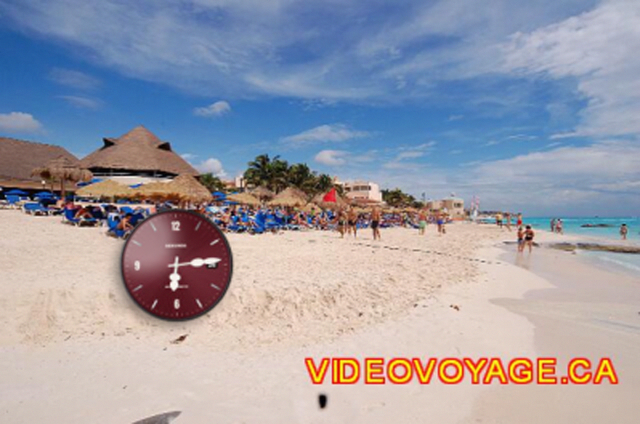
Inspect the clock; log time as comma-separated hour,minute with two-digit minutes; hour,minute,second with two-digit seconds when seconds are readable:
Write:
6,14
